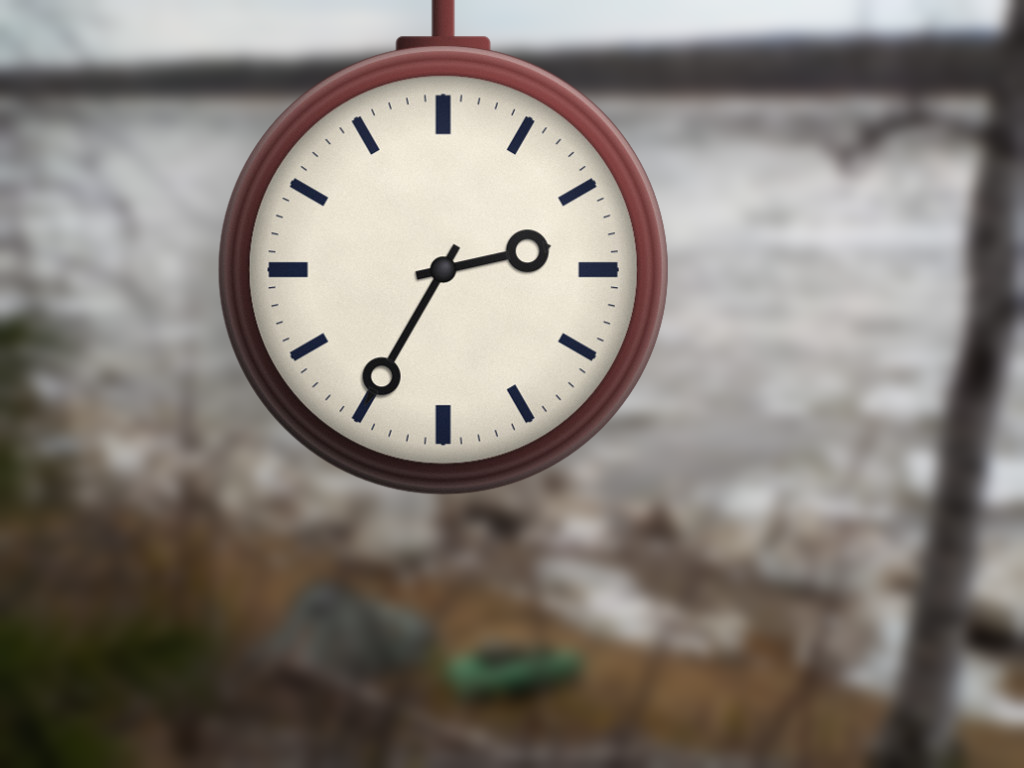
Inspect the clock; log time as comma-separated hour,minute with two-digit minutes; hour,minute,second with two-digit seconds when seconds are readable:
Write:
2,35
